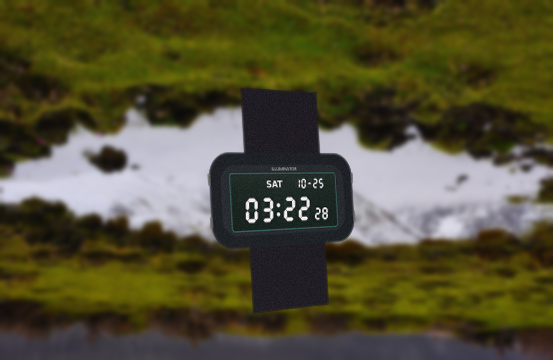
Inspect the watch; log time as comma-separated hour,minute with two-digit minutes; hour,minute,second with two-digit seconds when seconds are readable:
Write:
3,22,28
